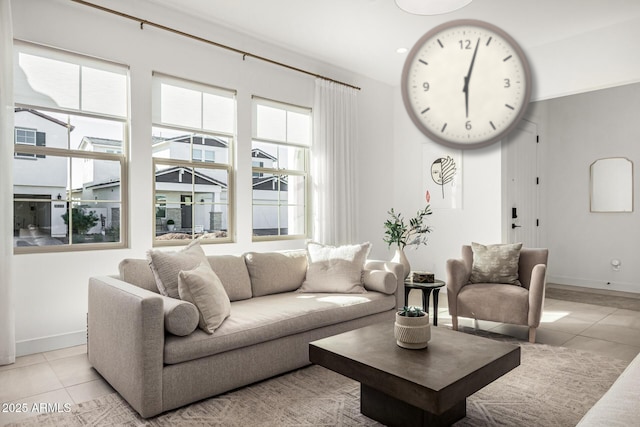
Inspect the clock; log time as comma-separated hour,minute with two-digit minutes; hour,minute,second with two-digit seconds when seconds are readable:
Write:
6,03
